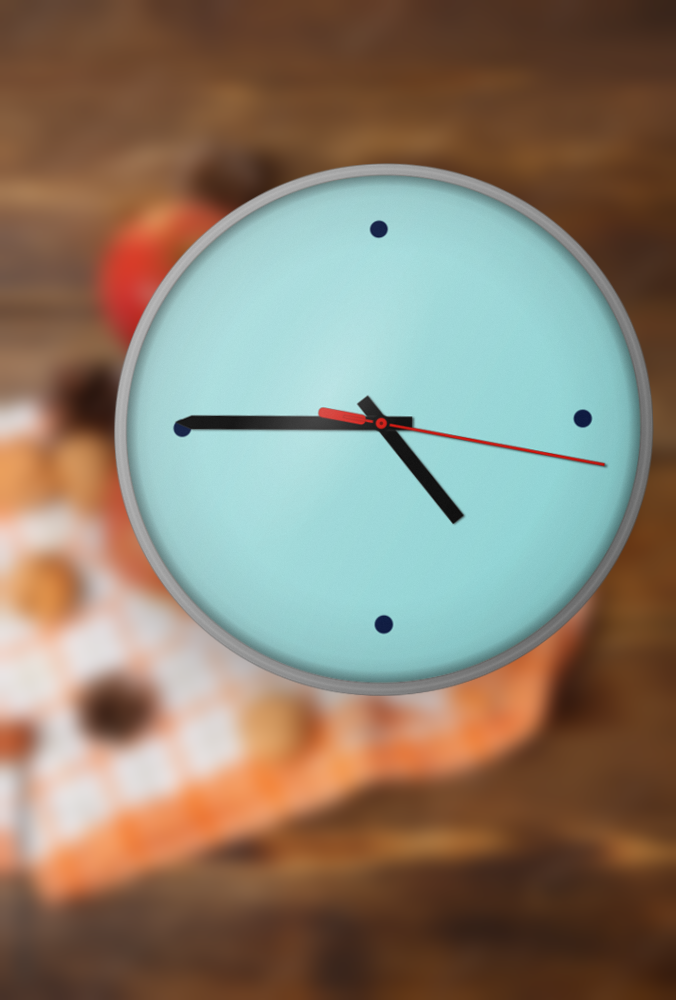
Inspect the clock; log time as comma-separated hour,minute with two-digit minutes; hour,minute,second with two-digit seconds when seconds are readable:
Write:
4,45,17
